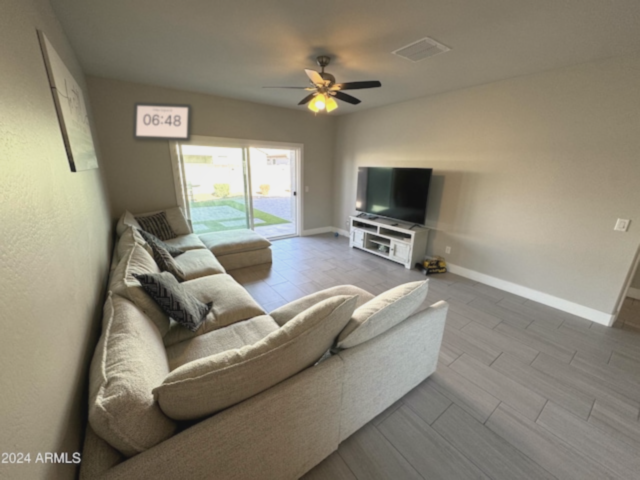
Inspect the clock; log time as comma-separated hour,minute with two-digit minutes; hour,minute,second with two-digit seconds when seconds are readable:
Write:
6,48
